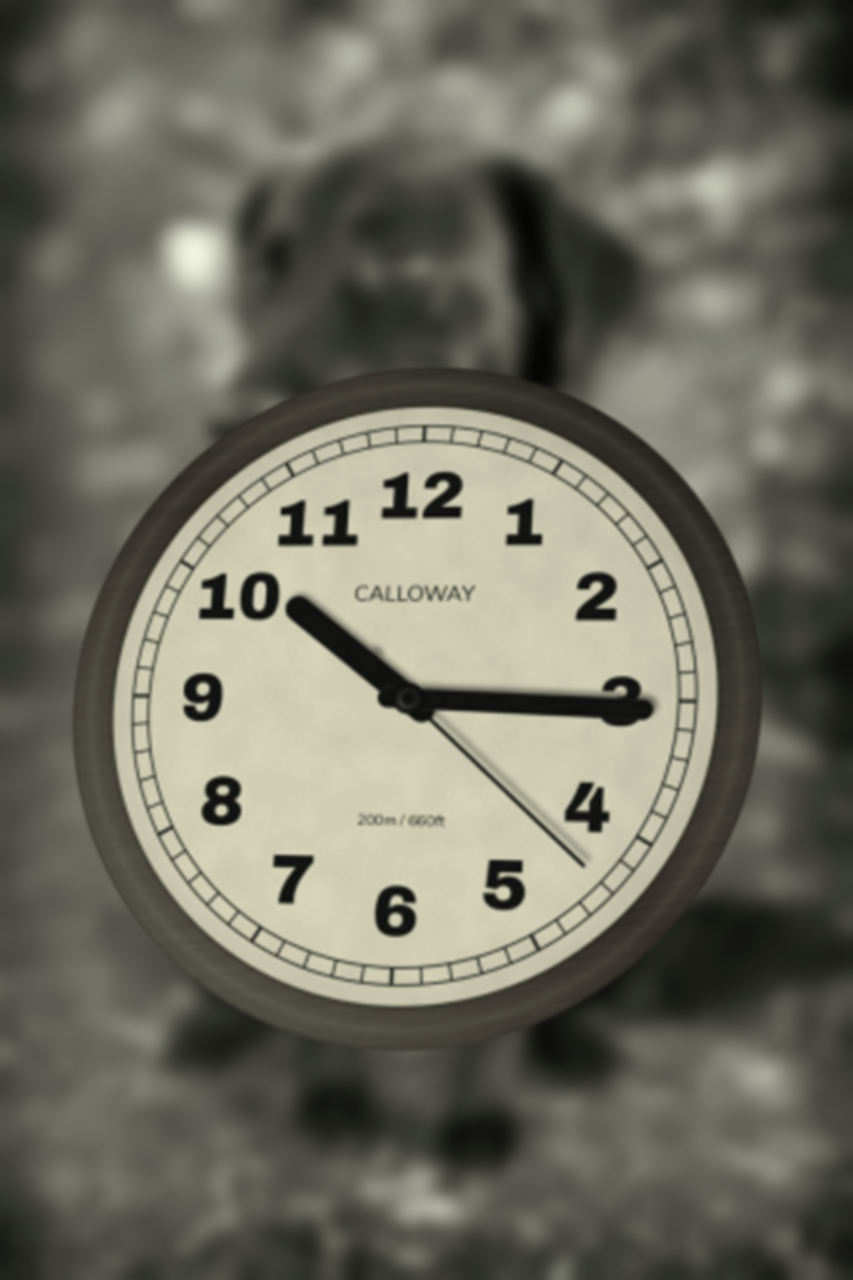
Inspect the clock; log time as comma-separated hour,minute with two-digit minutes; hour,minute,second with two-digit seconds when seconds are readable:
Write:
10,15,22
